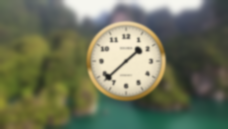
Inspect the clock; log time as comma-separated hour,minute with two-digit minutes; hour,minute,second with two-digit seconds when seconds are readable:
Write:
1,38
